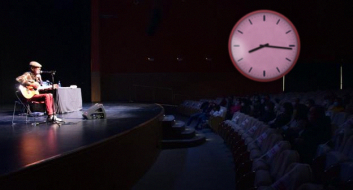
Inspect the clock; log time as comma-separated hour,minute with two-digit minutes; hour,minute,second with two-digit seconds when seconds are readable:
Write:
8,16
